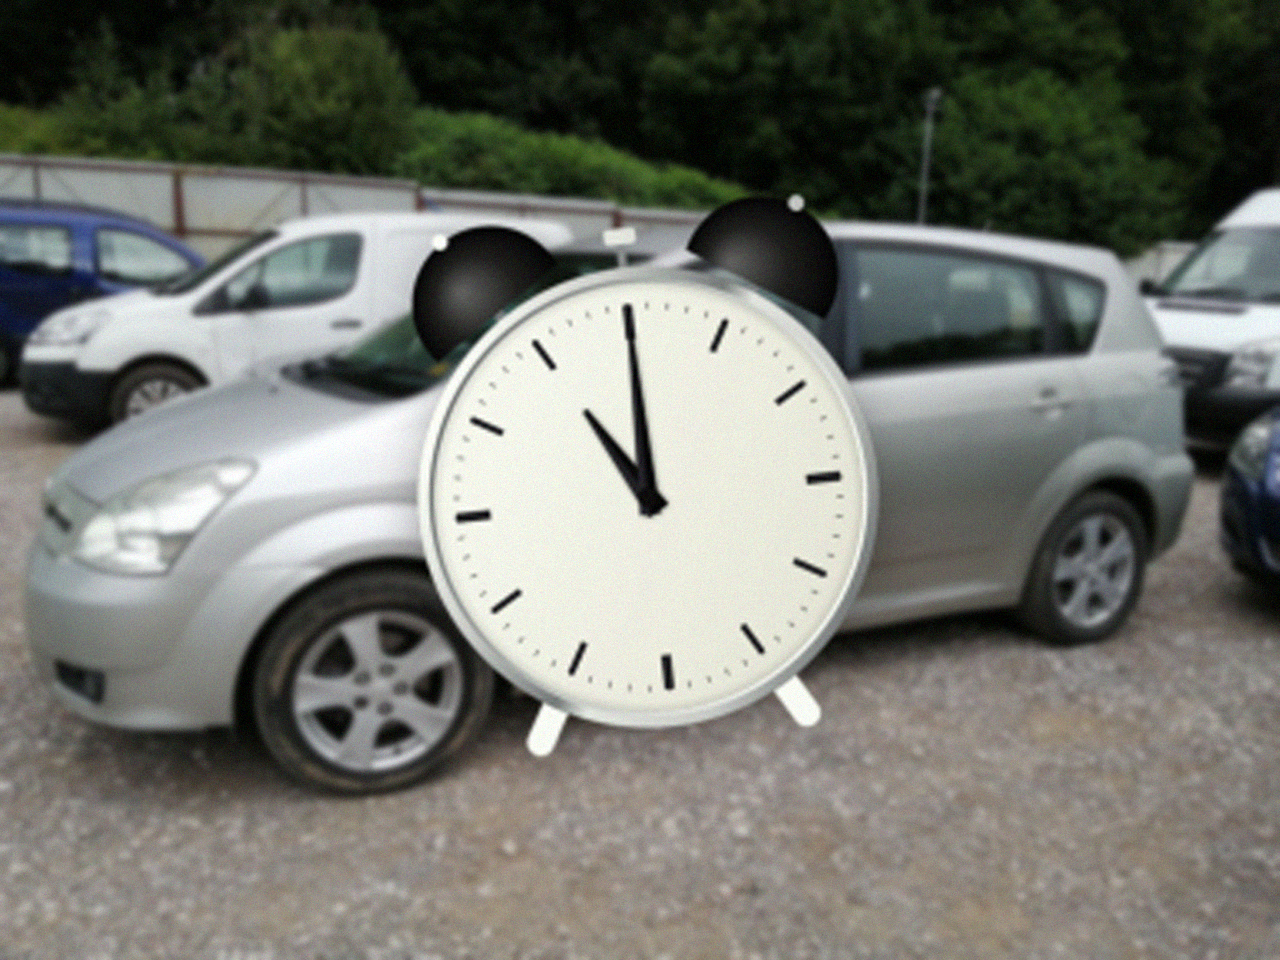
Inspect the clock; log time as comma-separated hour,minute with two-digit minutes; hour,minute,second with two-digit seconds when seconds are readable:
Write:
11,00
